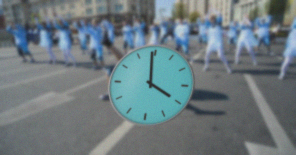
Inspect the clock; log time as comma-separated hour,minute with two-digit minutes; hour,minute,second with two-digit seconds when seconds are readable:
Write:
3,59
